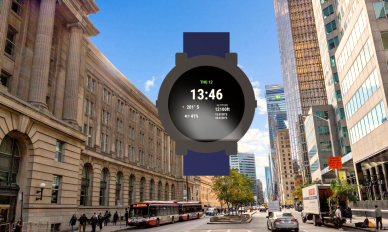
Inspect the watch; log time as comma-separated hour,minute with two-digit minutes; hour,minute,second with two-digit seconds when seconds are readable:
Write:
13,46
